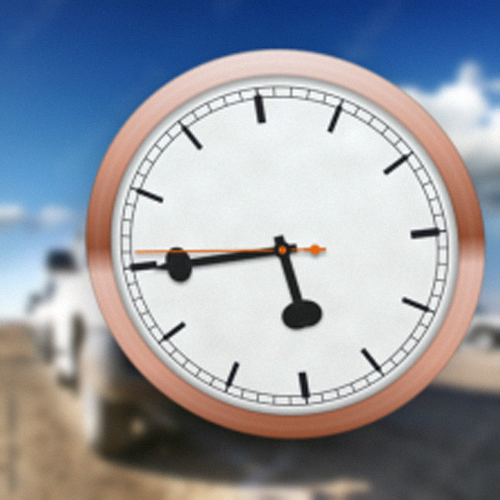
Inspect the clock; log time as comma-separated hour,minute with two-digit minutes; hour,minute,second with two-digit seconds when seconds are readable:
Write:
5,44,46
